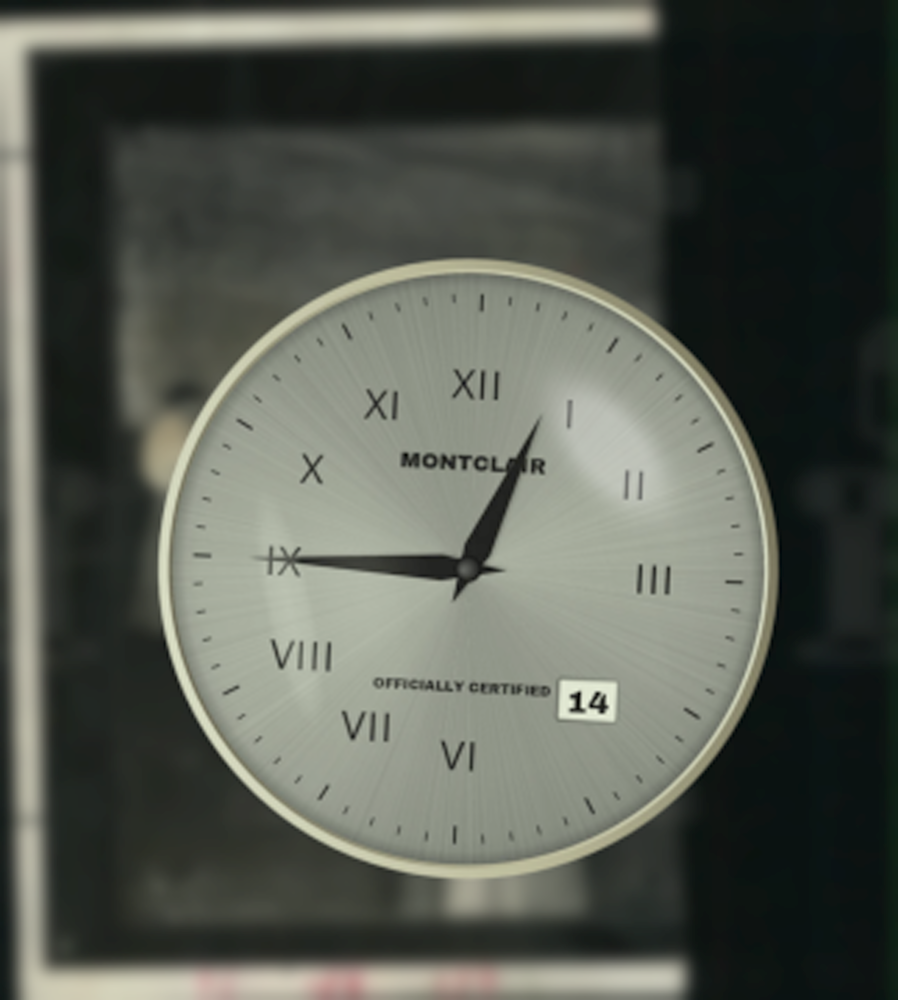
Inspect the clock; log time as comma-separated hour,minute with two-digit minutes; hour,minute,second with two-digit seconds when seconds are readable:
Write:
12,45
